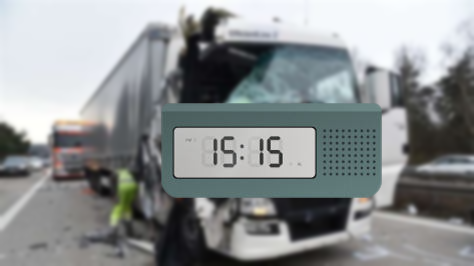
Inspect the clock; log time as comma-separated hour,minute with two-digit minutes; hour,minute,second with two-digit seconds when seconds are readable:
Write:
15,15
